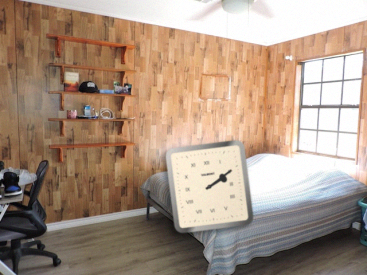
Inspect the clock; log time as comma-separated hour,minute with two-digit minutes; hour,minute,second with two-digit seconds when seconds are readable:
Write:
2,10
